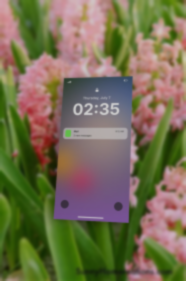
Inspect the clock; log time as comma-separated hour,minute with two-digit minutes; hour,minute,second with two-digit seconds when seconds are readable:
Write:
2,35
